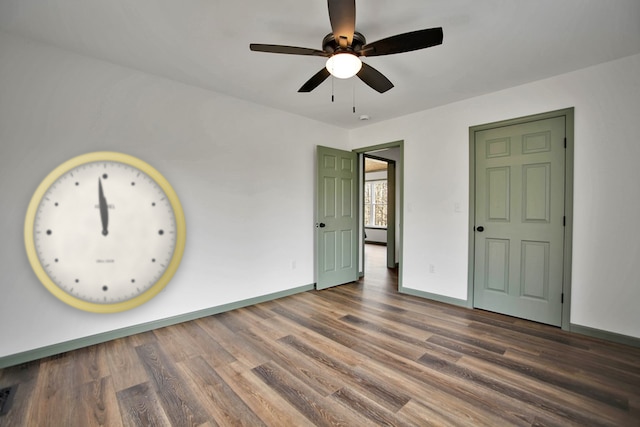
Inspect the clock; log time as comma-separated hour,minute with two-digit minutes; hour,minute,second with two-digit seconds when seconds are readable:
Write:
11,59
